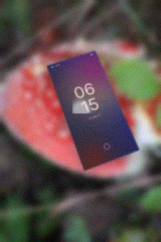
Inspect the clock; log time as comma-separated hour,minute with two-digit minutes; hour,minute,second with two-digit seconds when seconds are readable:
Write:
6,15
